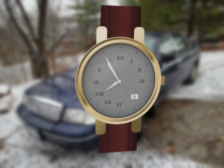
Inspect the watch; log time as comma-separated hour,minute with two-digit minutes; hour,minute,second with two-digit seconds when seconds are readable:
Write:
7,55
